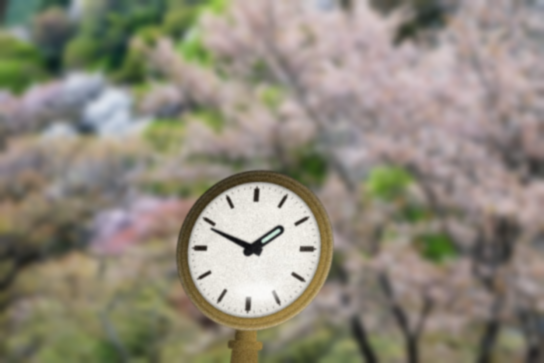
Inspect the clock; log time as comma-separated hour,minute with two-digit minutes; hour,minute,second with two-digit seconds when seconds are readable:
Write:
1,49
